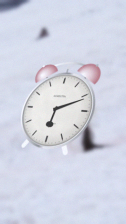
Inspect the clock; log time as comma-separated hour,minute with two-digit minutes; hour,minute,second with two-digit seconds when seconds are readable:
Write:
6,11
